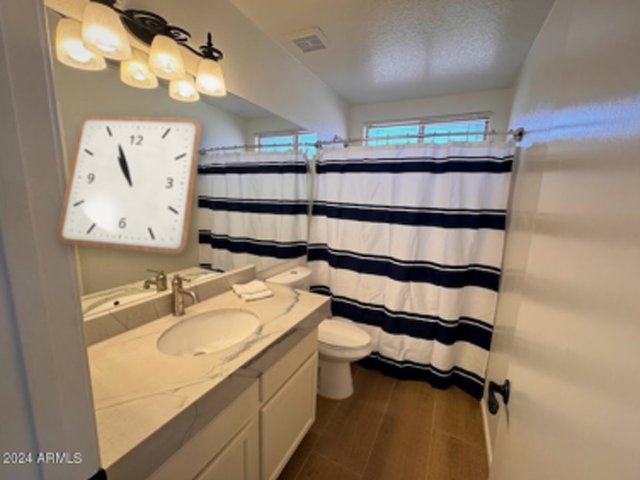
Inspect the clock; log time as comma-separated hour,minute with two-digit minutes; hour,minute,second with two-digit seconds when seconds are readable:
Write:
10,56
